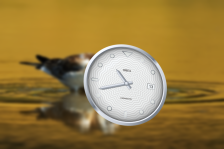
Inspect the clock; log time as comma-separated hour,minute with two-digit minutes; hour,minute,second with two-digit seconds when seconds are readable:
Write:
10,42
